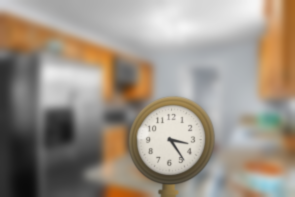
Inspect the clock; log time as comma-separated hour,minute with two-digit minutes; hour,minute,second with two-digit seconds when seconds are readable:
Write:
3,24
